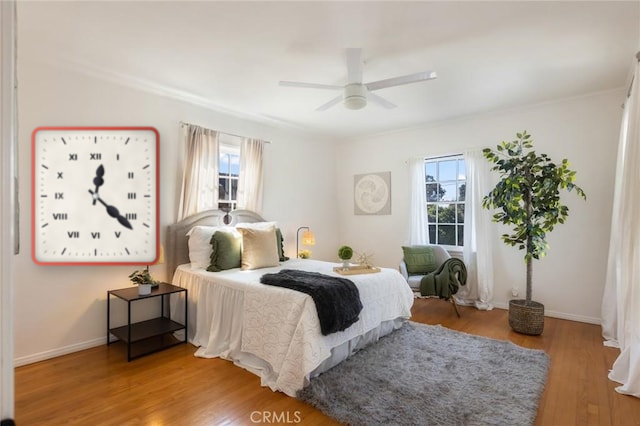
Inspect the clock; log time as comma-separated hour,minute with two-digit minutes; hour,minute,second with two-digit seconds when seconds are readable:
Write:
12,22
